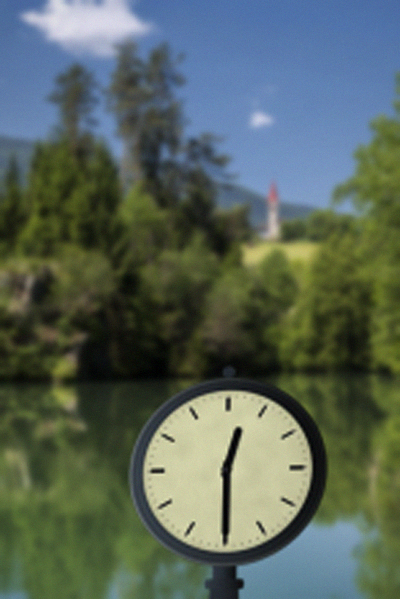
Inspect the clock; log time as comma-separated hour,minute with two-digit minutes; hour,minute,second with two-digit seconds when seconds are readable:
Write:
12,30
